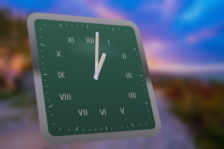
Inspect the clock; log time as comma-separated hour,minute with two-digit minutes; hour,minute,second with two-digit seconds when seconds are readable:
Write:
1,02
